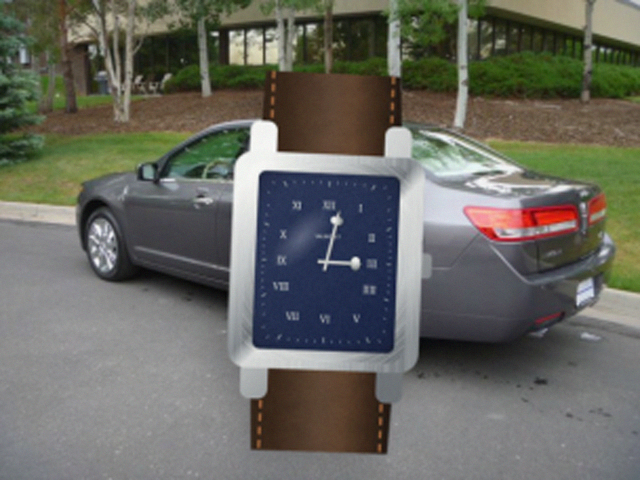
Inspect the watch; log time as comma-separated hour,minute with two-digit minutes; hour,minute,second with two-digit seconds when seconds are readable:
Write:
3,02
